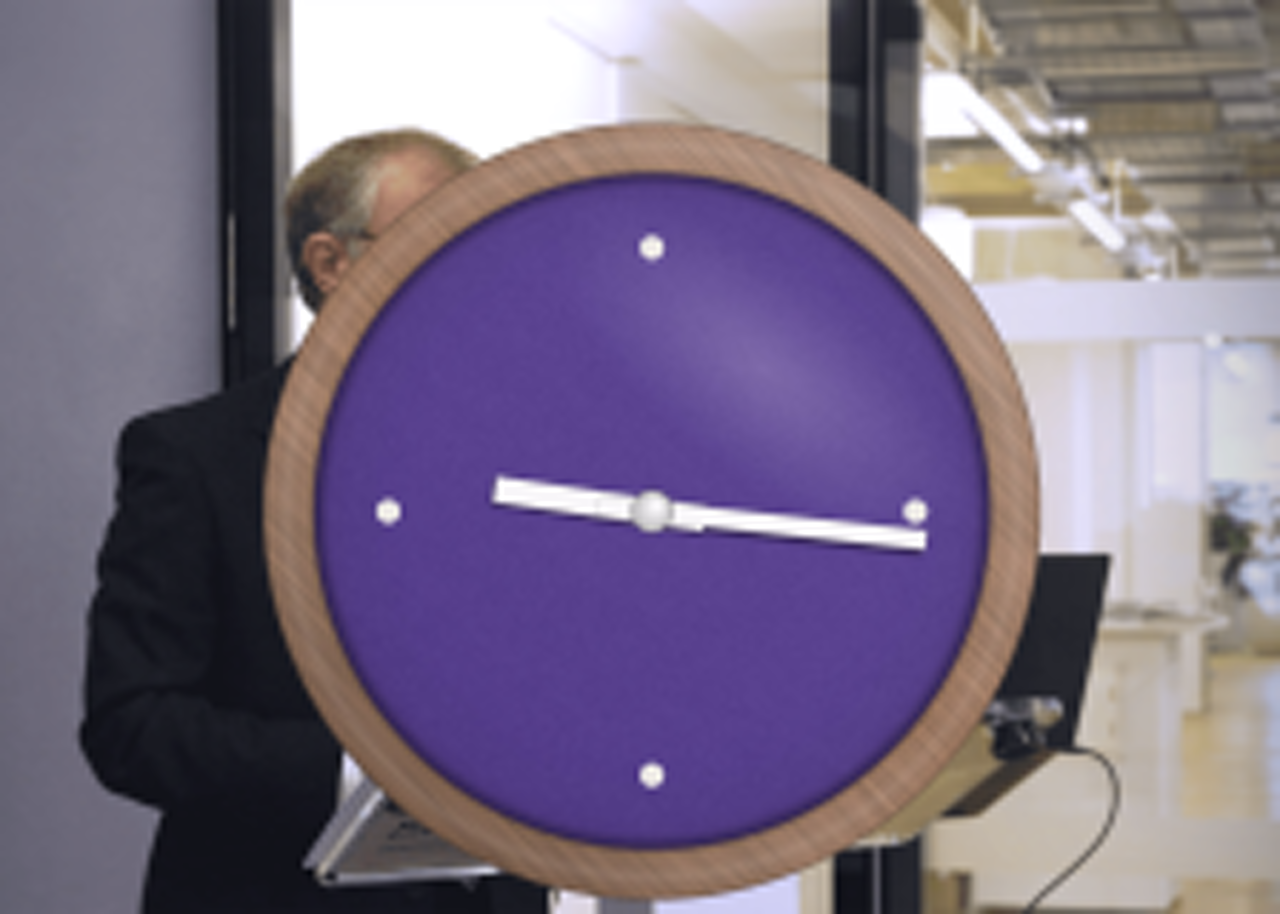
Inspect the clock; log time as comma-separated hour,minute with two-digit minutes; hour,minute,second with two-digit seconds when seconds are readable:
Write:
9,16
